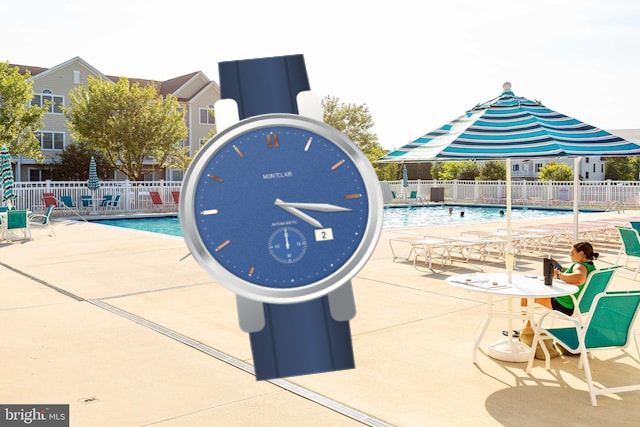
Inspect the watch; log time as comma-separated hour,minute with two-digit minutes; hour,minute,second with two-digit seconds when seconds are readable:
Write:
4,17
